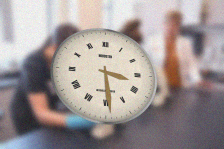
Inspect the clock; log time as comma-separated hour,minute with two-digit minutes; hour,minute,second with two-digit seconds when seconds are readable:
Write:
3,29
